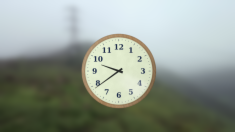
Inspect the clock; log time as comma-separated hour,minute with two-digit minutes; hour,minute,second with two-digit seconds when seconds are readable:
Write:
9,39
